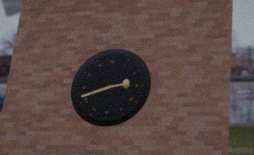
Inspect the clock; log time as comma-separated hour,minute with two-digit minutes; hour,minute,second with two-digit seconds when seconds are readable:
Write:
2,42
